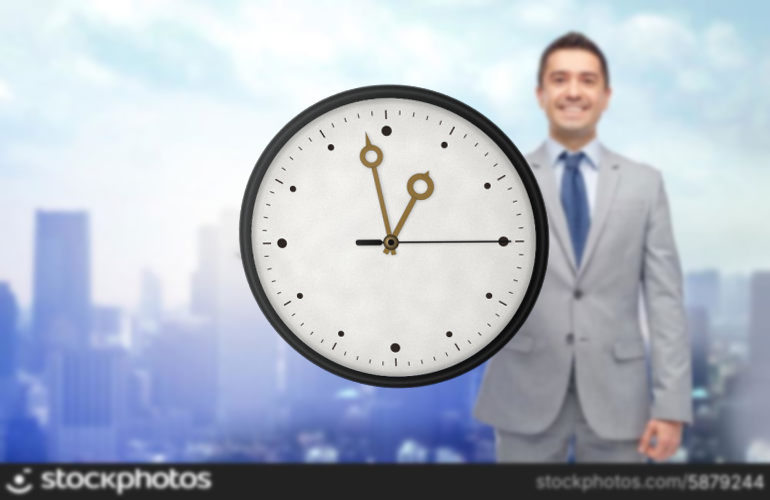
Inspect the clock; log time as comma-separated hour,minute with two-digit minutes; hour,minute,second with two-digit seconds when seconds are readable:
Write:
12,58,15
